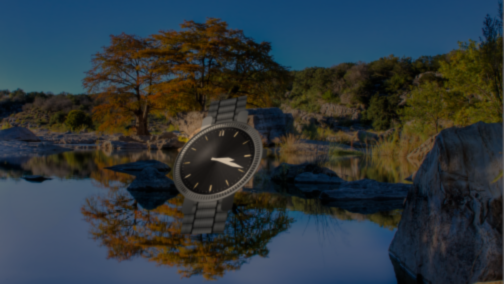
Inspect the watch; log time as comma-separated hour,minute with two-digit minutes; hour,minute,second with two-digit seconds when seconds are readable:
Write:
3,19
